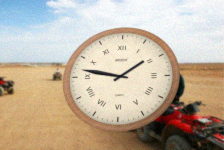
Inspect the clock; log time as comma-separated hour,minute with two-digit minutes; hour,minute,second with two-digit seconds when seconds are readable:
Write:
1,47
